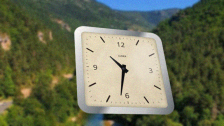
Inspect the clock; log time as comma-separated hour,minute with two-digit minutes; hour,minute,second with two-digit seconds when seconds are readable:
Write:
10,32
